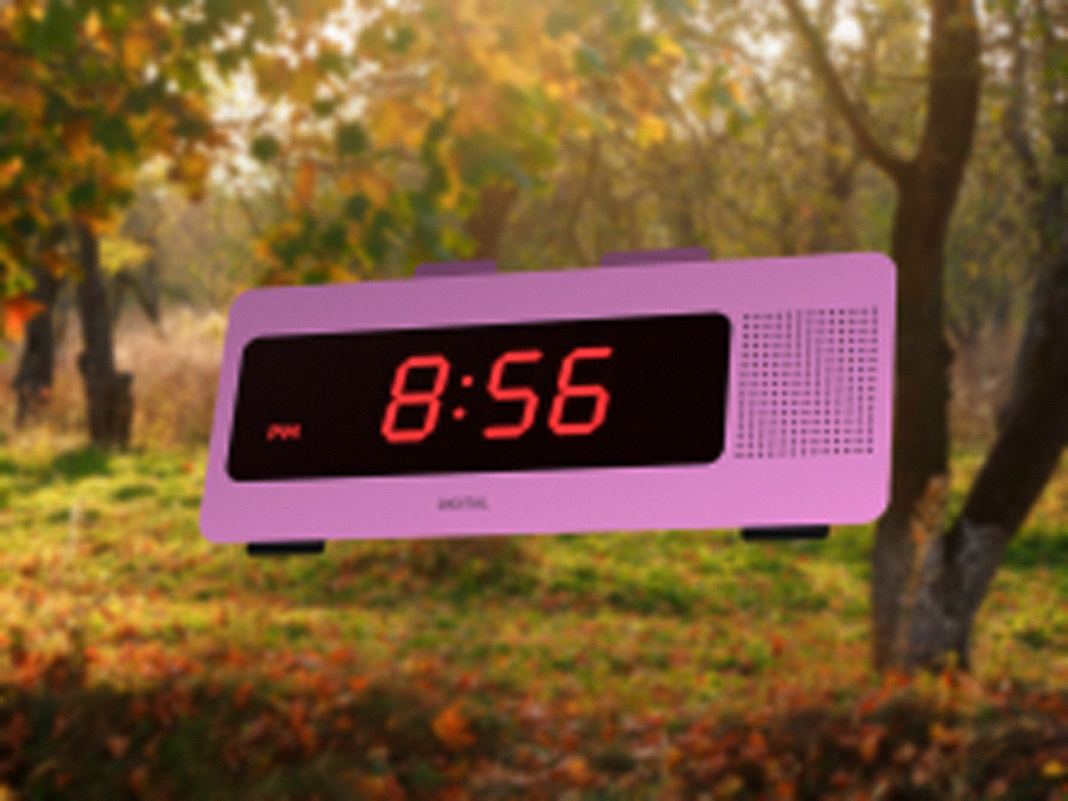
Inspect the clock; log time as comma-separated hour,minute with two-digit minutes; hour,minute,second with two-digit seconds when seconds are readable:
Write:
8,56
